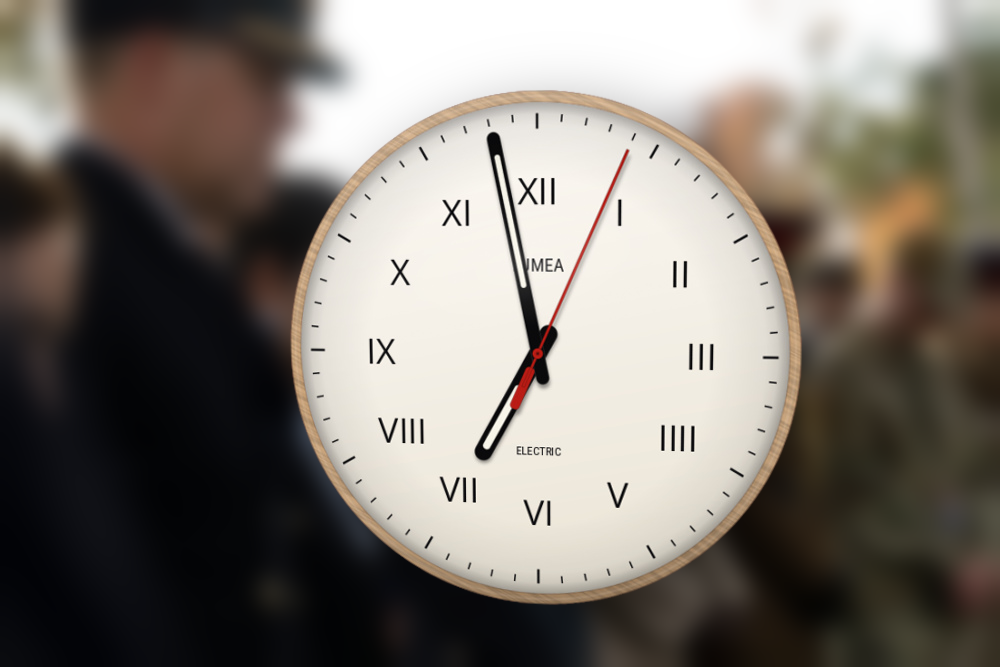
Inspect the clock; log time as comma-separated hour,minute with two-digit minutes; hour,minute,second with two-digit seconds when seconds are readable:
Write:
6,58,04
